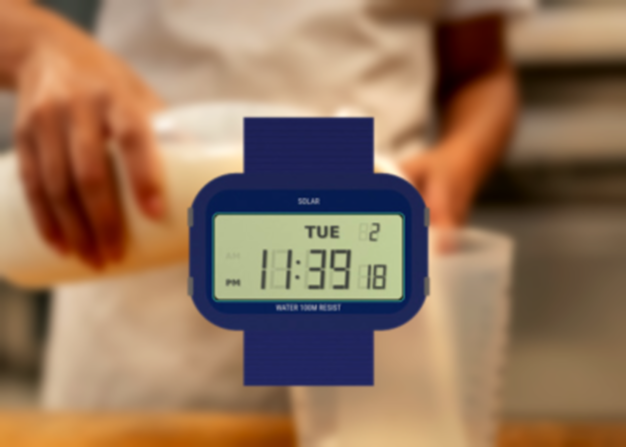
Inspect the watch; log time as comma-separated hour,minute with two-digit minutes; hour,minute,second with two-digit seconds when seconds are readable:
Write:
11,39,18
